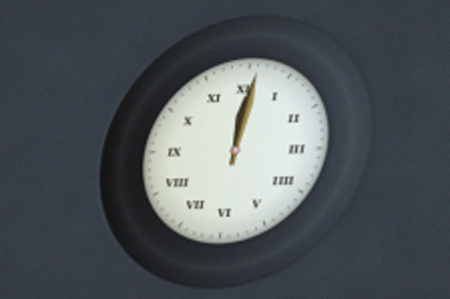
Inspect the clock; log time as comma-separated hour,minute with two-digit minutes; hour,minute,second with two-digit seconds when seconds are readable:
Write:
12,01
